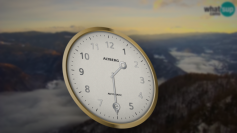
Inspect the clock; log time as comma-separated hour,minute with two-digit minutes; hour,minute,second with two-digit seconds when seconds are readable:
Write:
1,30
